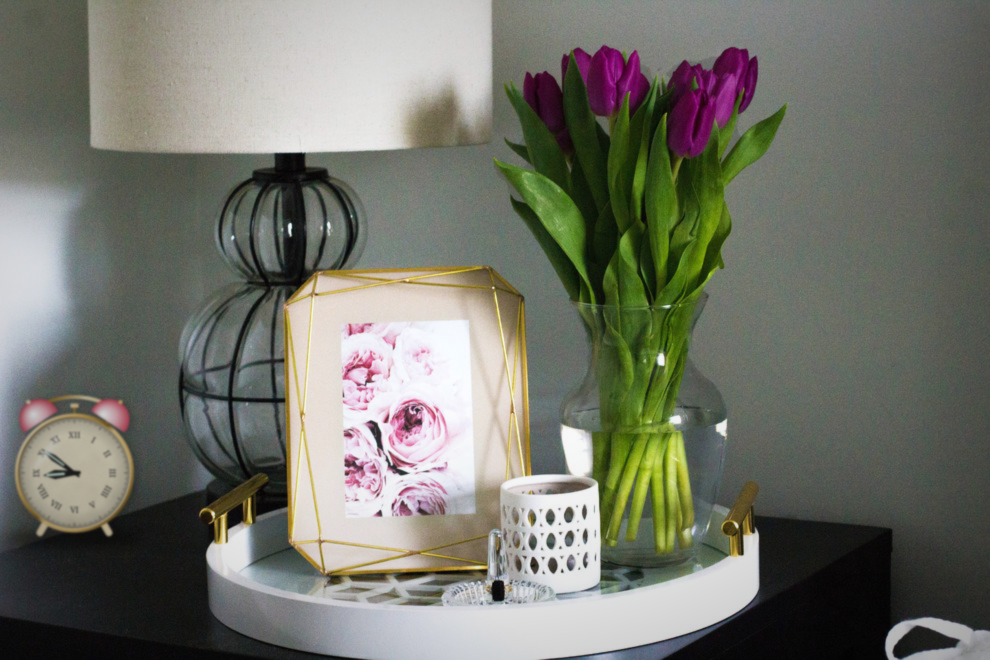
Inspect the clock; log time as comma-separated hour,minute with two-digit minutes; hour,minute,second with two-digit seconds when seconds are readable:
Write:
8,51
